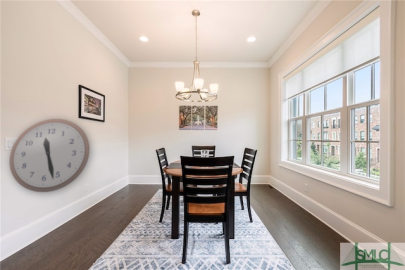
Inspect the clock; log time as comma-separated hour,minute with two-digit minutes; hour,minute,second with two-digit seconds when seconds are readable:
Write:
11,27
